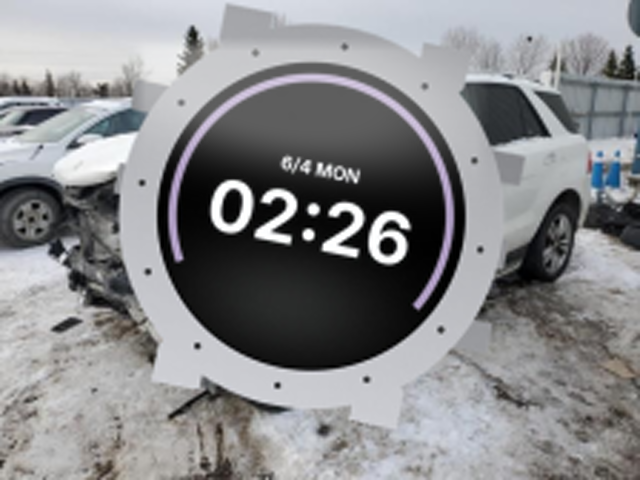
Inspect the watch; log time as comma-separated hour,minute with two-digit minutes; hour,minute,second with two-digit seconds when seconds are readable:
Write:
2,26
